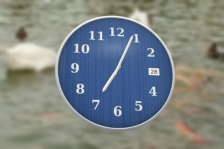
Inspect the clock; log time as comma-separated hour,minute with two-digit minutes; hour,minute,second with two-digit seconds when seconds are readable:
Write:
7,04
